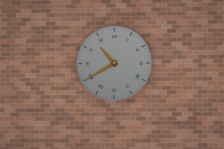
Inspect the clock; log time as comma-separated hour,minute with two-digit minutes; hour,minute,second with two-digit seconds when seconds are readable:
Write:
10,40
